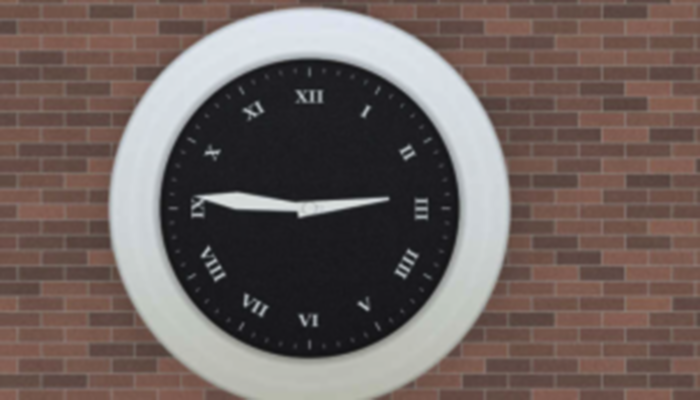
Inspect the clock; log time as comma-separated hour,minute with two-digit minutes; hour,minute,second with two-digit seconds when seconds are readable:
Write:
2,46
